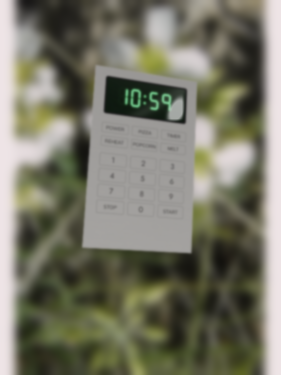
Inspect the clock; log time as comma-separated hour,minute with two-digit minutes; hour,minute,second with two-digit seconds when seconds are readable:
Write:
10,59
